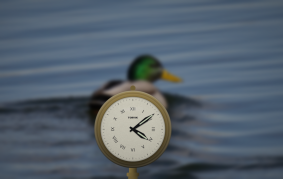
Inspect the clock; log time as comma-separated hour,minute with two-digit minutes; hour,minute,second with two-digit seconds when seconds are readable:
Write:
4,09
